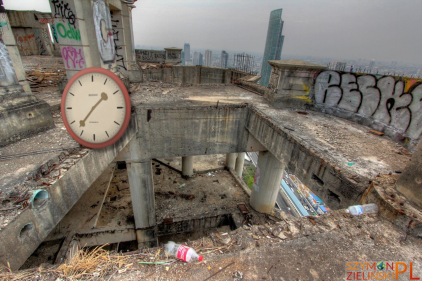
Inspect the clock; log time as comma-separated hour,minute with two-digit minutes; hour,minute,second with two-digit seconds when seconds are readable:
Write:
1,37
